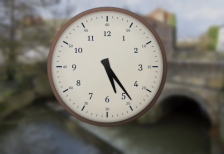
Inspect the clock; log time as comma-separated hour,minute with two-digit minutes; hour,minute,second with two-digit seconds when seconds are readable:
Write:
5,24
